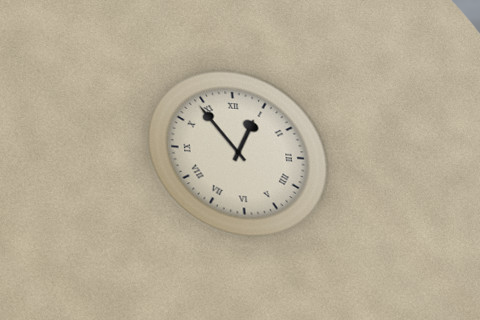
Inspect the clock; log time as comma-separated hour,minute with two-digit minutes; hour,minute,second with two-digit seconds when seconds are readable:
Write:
12,54
